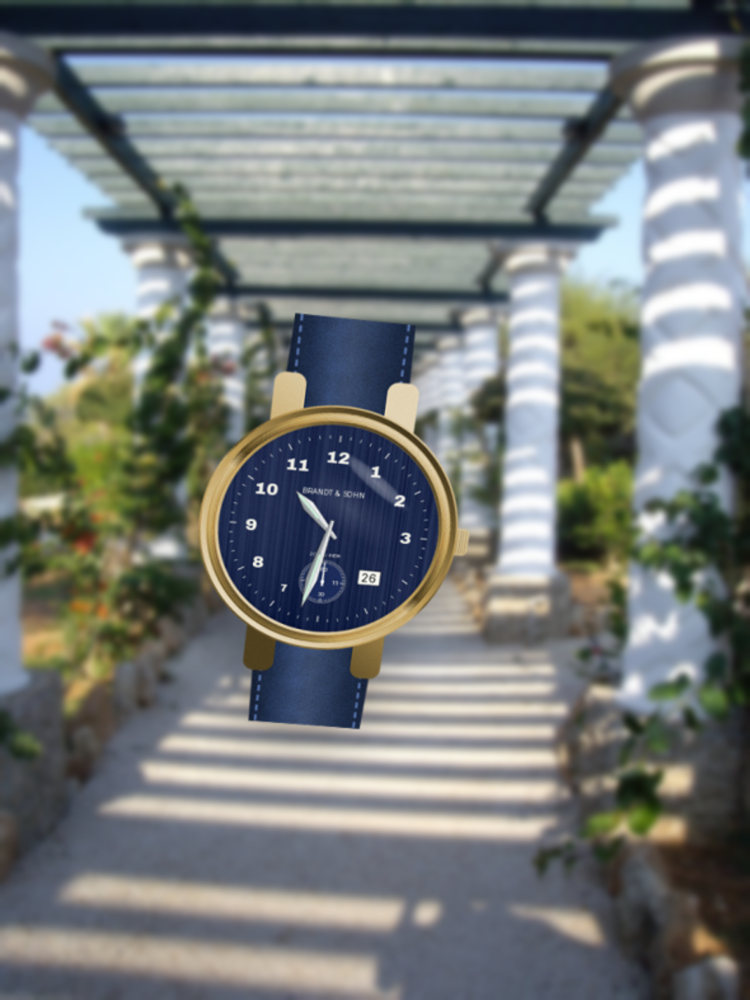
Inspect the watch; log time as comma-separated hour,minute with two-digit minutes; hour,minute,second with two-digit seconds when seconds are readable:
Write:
10,32
